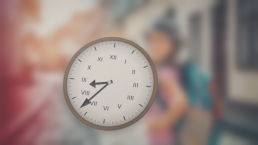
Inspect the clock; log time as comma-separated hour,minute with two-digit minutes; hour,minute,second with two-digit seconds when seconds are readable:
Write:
8,37
